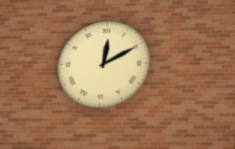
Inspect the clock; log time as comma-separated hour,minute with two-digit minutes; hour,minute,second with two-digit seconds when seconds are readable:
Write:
12,10
